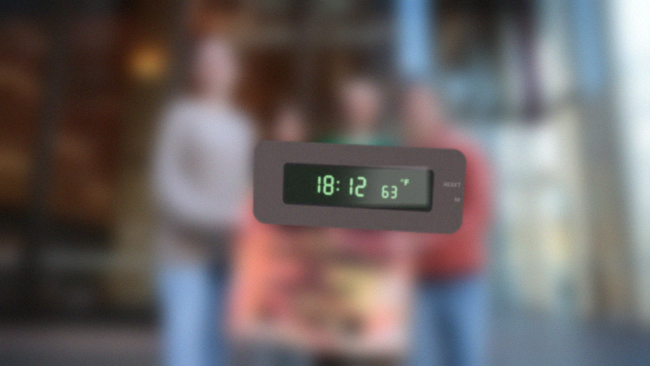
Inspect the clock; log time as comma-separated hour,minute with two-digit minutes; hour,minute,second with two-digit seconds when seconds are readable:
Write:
18,12
